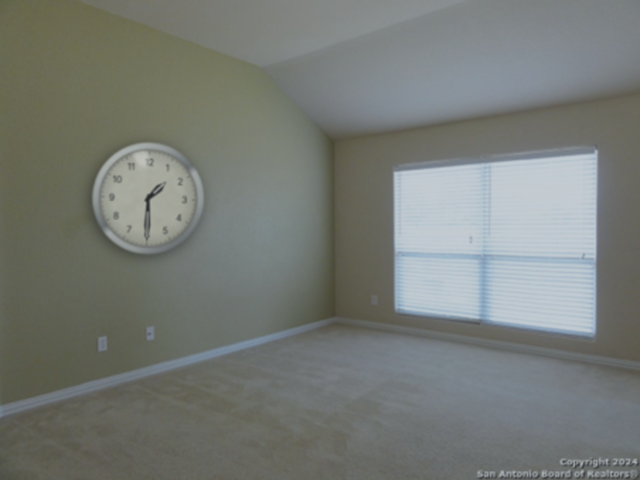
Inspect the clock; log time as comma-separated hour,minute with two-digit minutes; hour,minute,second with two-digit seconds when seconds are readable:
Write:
1,30
